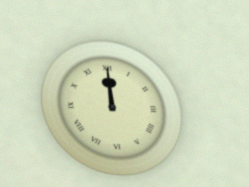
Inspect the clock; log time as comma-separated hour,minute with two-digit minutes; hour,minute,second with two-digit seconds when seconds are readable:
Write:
12,00
